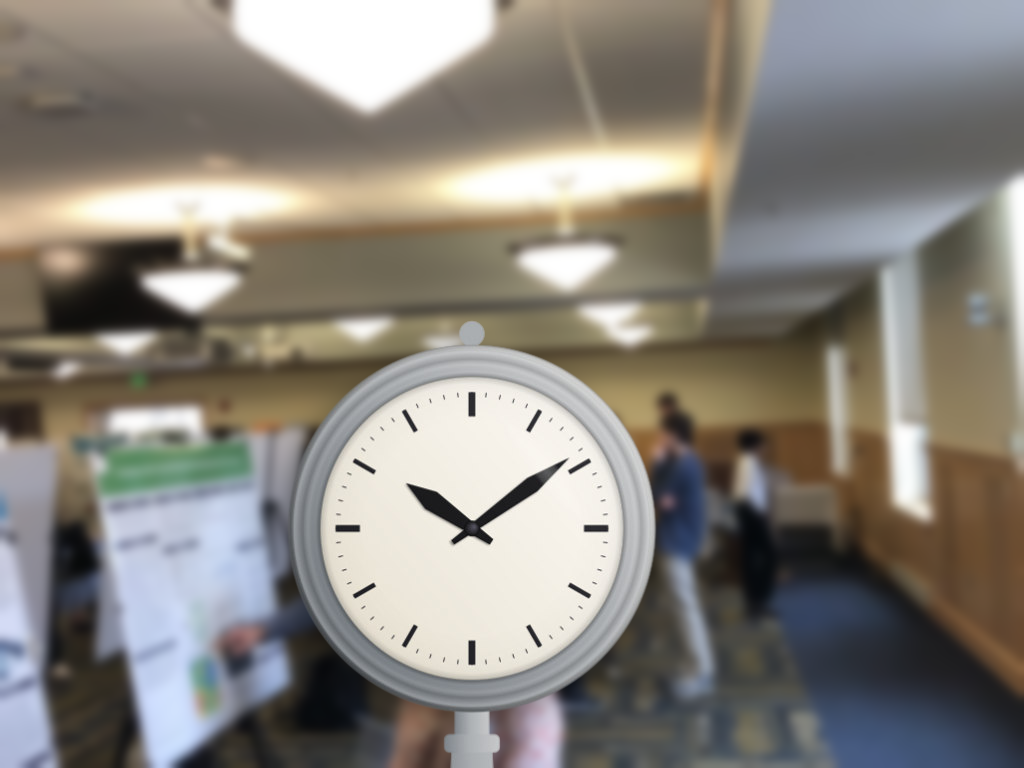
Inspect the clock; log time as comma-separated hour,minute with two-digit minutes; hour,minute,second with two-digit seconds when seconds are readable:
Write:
10,09
